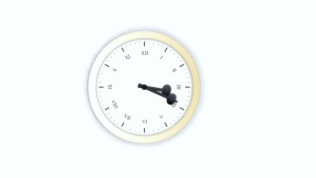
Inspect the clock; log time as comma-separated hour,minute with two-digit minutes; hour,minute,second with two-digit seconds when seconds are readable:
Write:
3,19
